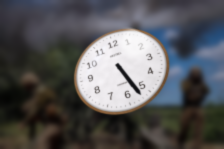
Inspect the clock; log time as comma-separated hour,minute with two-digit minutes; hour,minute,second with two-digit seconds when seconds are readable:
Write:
5,27
